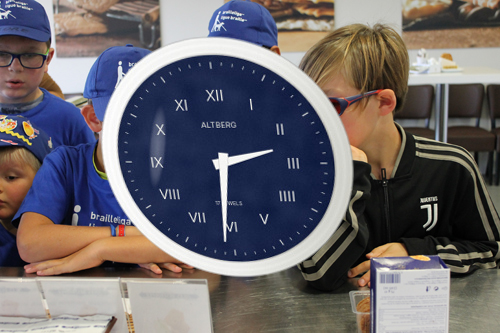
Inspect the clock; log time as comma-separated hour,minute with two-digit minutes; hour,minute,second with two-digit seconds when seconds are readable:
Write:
2,31
